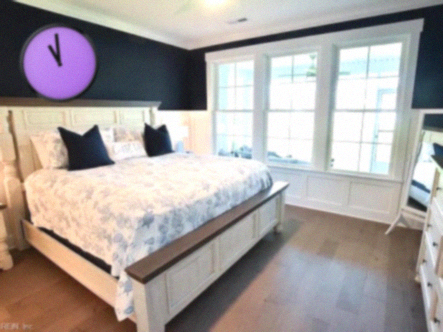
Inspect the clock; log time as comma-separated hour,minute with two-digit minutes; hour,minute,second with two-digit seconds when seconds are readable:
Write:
10,59
